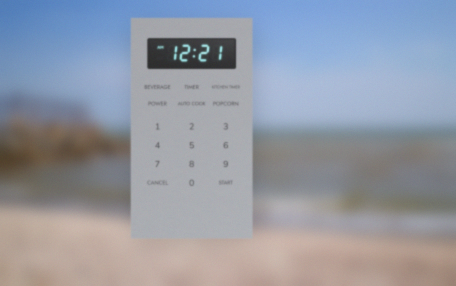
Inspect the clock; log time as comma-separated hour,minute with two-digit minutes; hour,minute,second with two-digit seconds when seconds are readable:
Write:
12,21
